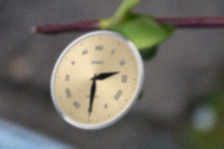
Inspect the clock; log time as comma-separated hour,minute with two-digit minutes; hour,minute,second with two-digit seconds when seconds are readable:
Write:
2,30
